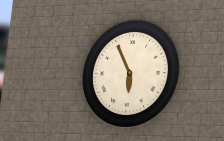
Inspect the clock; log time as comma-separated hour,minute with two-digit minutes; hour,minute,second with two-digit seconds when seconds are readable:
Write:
5,55
